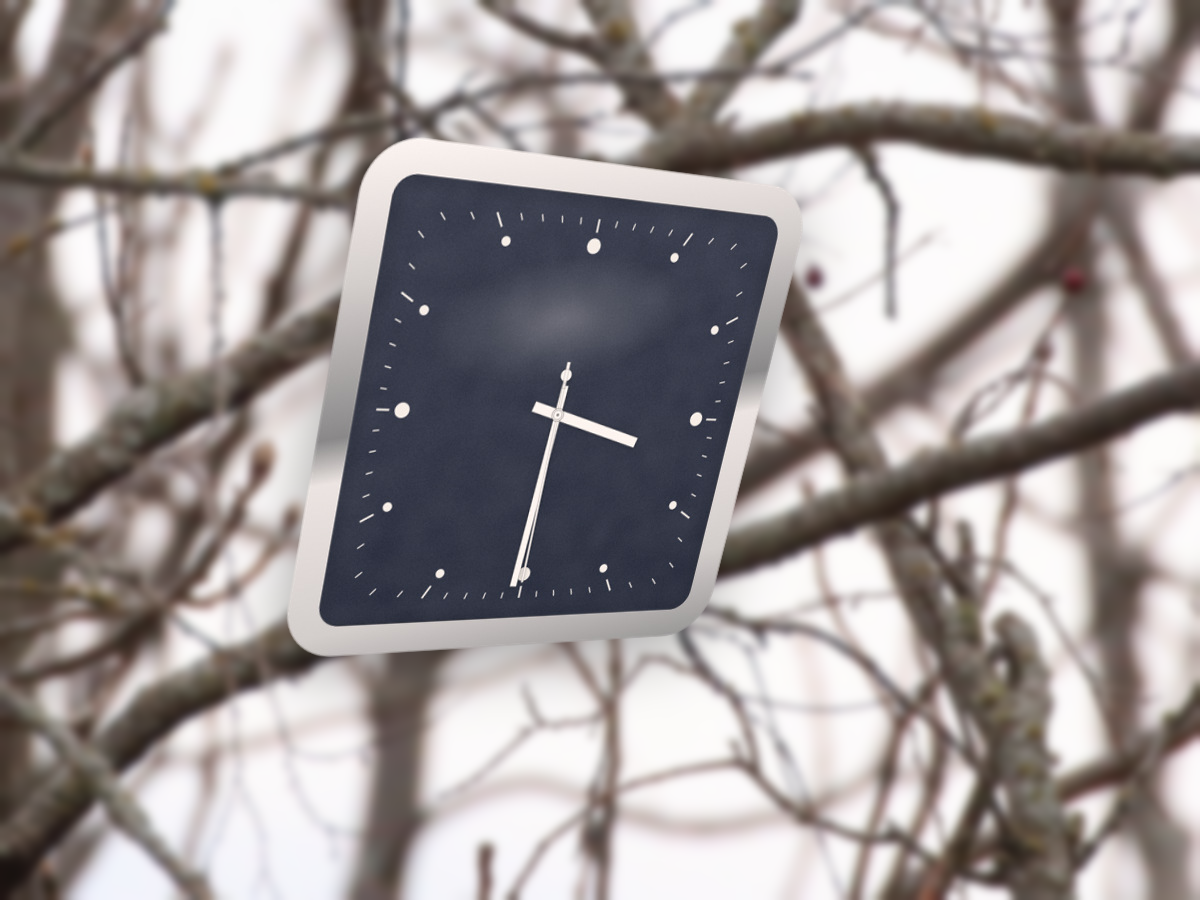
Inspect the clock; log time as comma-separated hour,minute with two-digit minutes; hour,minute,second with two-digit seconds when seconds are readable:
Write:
3,30,30
